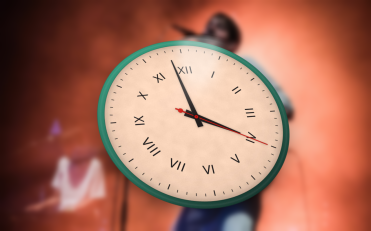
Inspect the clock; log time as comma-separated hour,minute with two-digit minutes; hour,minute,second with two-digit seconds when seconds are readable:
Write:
3,58,20
